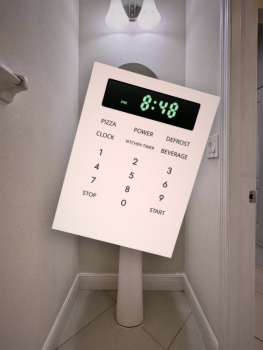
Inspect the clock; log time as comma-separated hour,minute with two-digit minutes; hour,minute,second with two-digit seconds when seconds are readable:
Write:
8,48
